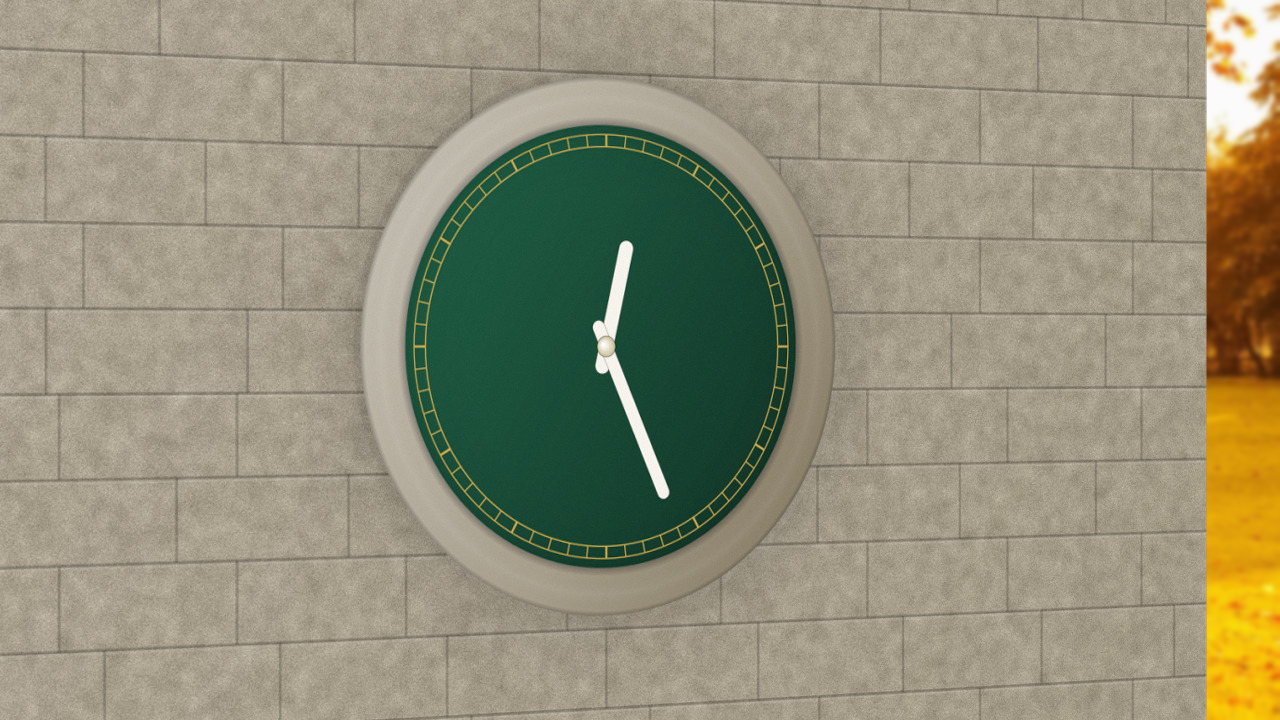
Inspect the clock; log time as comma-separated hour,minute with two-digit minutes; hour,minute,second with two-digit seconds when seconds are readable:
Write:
12,26
